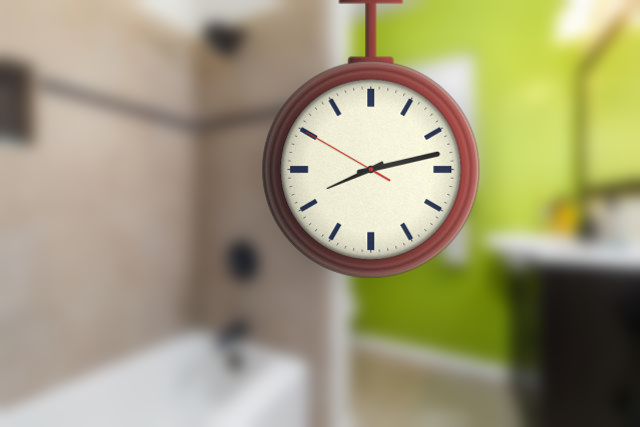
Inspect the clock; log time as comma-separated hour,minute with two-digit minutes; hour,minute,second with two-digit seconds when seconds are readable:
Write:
8,12,50
